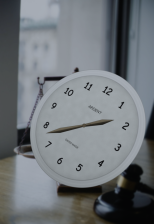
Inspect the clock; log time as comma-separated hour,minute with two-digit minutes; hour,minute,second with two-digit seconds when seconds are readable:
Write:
1,38
